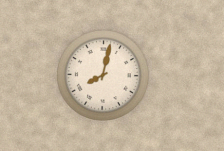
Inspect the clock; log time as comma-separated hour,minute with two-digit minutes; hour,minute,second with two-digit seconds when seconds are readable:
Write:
8,02
